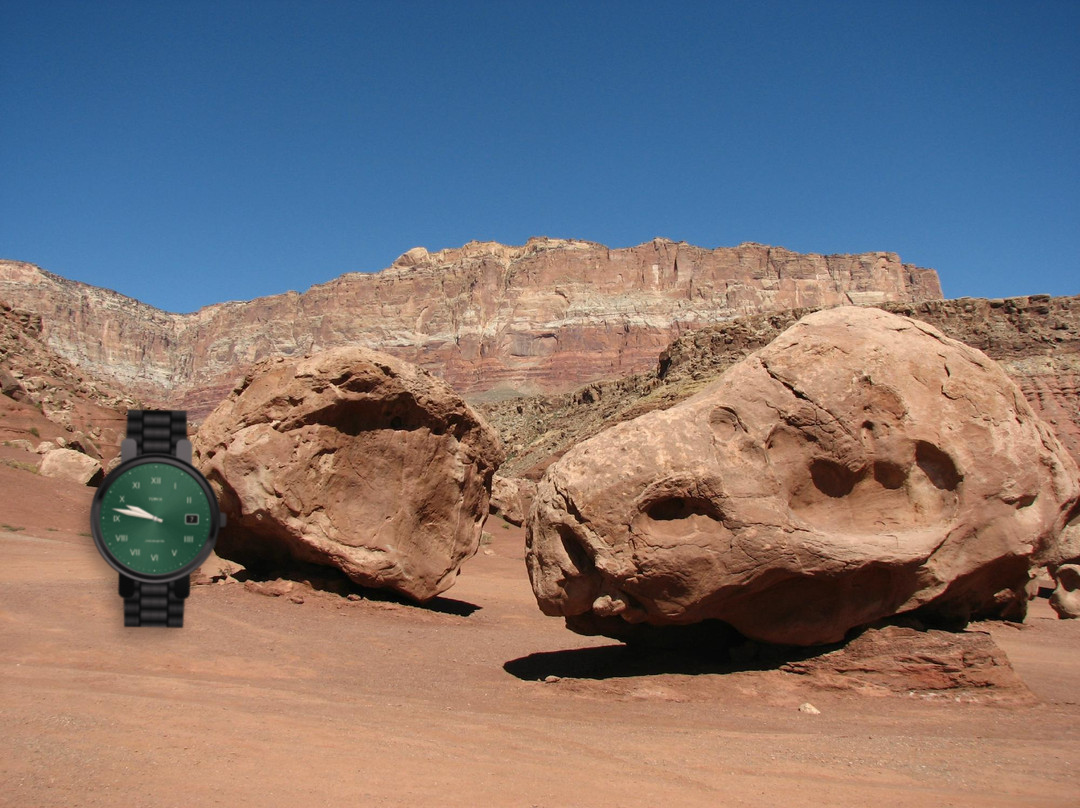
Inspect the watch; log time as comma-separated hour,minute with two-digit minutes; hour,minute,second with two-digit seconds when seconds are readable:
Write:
9,47
